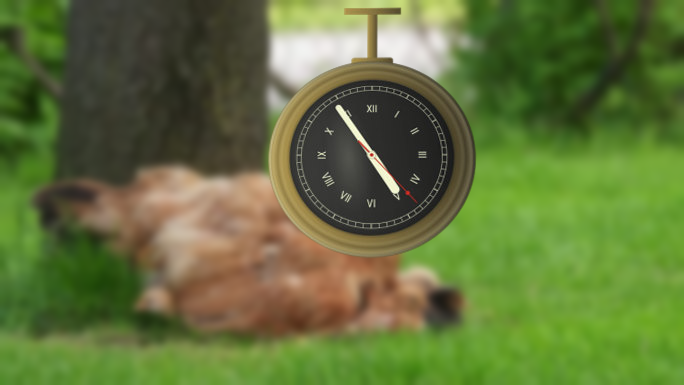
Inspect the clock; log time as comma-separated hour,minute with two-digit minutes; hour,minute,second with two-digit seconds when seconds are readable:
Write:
4,54,23
